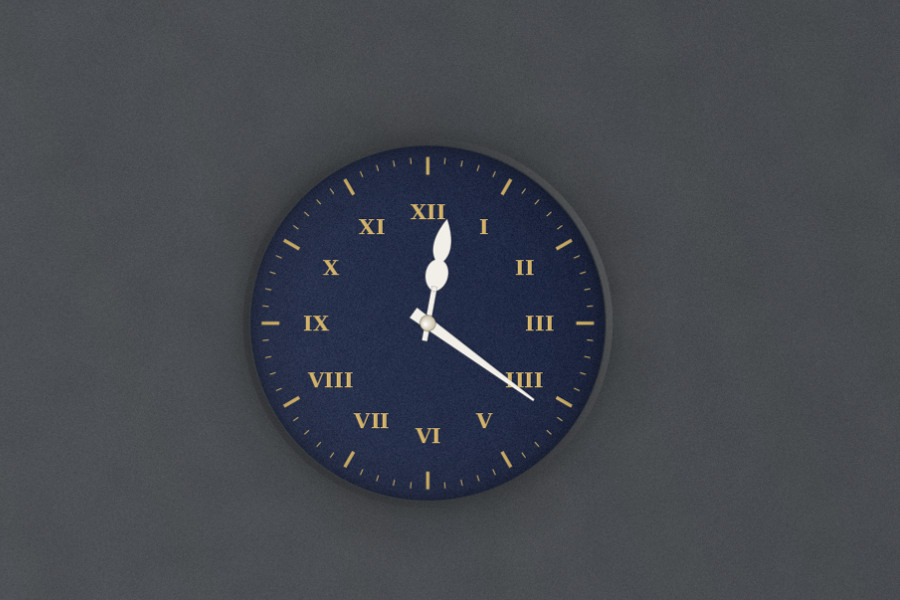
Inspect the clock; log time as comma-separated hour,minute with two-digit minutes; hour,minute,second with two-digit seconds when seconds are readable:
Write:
12,21
